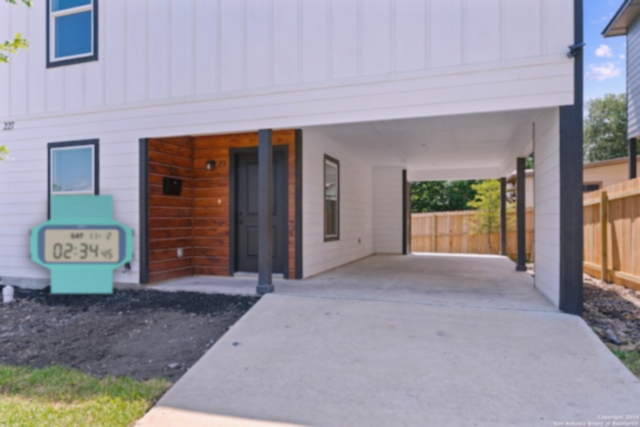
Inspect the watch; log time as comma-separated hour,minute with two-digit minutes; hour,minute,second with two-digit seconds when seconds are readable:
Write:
2,34
